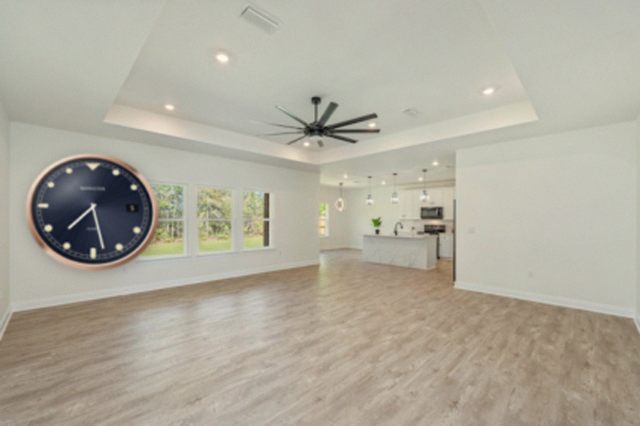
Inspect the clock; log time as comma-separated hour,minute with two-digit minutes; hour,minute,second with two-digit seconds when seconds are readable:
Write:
7,28
